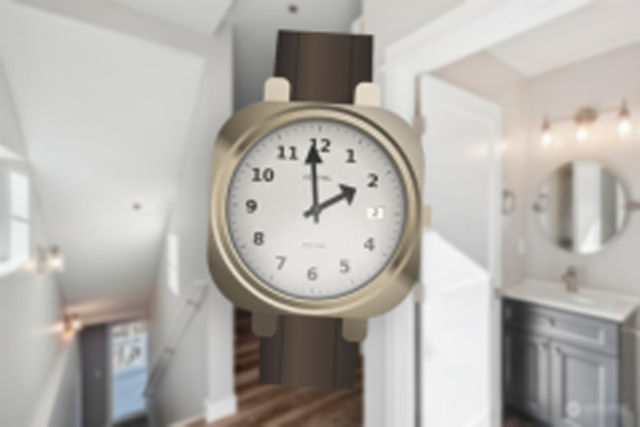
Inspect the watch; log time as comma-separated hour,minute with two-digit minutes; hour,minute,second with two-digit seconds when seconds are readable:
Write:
1,59
